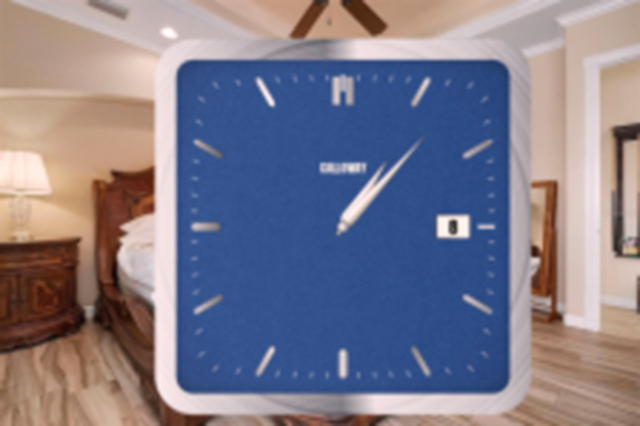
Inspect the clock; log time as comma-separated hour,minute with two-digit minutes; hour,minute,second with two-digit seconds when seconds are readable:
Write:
1,07
